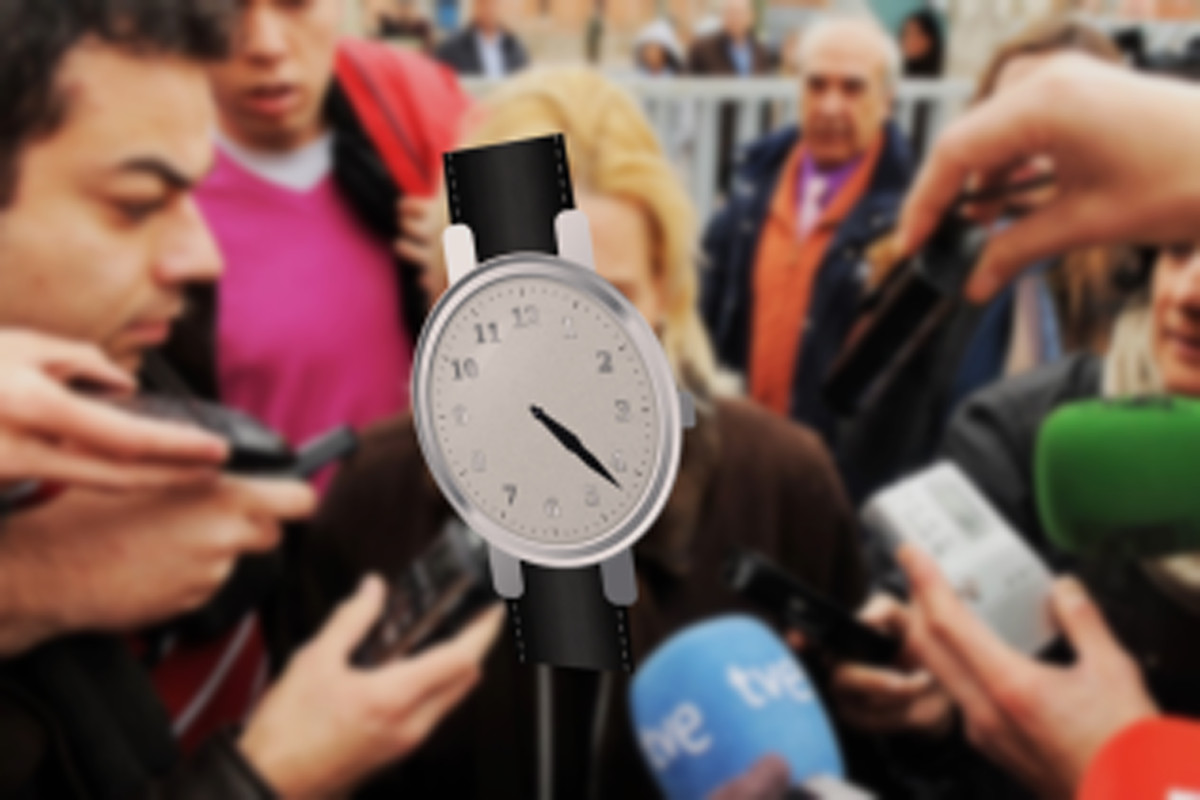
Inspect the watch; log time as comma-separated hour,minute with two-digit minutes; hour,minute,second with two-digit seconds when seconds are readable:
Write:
4,22
